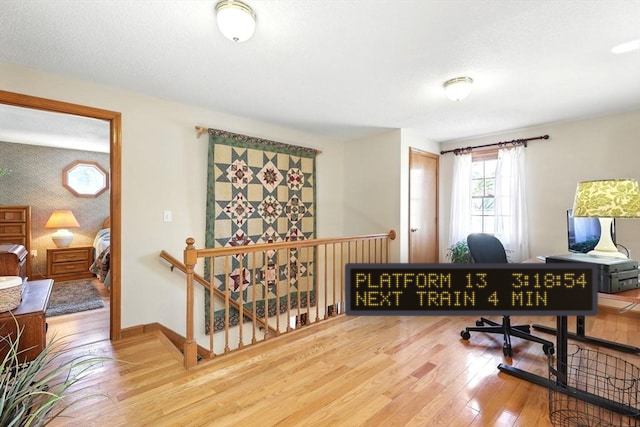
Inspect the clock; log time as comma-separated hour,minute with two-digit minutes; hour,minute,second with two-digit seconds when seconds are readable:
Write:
3,18,54
